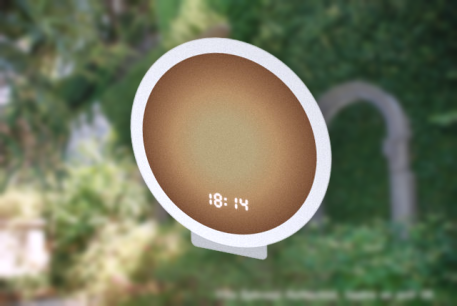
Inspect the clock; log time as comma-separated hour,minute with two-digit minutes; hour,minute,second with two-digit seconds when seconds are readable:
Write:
18,14
